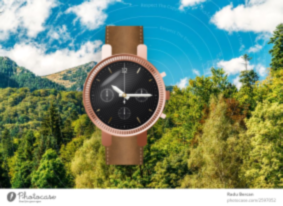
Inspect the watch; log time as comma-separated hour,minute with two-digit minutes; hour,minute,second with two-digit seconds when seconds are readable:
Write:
10,15
